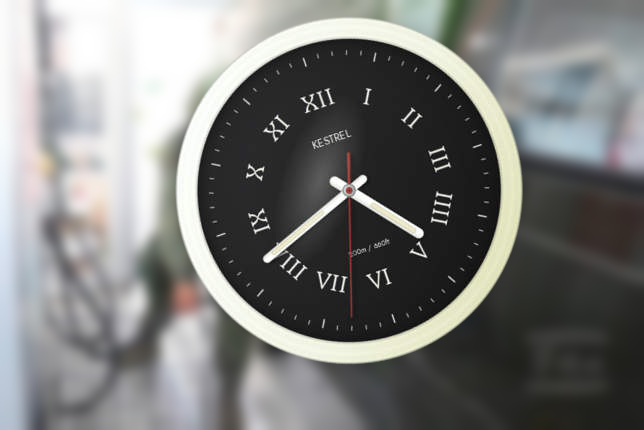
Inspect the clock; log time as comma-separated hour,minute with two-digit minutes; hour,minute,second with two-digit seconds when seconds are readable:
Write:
4,41,33
